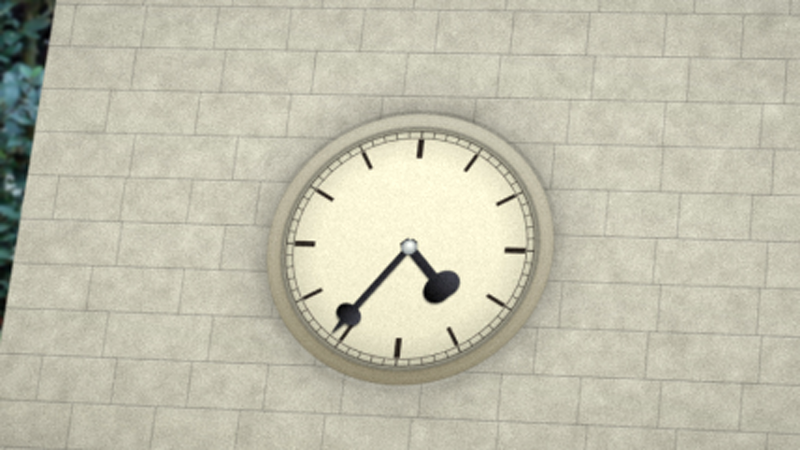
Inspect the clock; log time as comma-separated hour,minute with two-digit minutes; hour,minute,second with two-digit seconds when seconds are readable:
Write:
4,36
